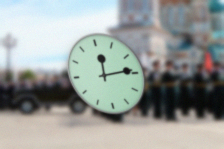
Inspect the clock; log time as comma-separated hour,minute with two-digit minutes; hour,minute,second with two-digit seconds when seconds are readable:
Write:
12,14
